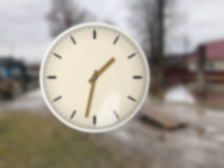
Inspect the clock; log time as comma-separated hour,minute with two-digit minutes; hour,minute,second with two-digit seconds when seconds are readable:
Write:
1,32
